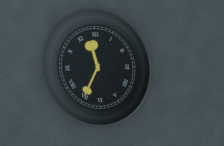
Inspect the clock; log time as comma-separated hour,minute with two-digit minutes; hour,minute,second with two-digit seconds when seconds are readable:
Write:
11,35
